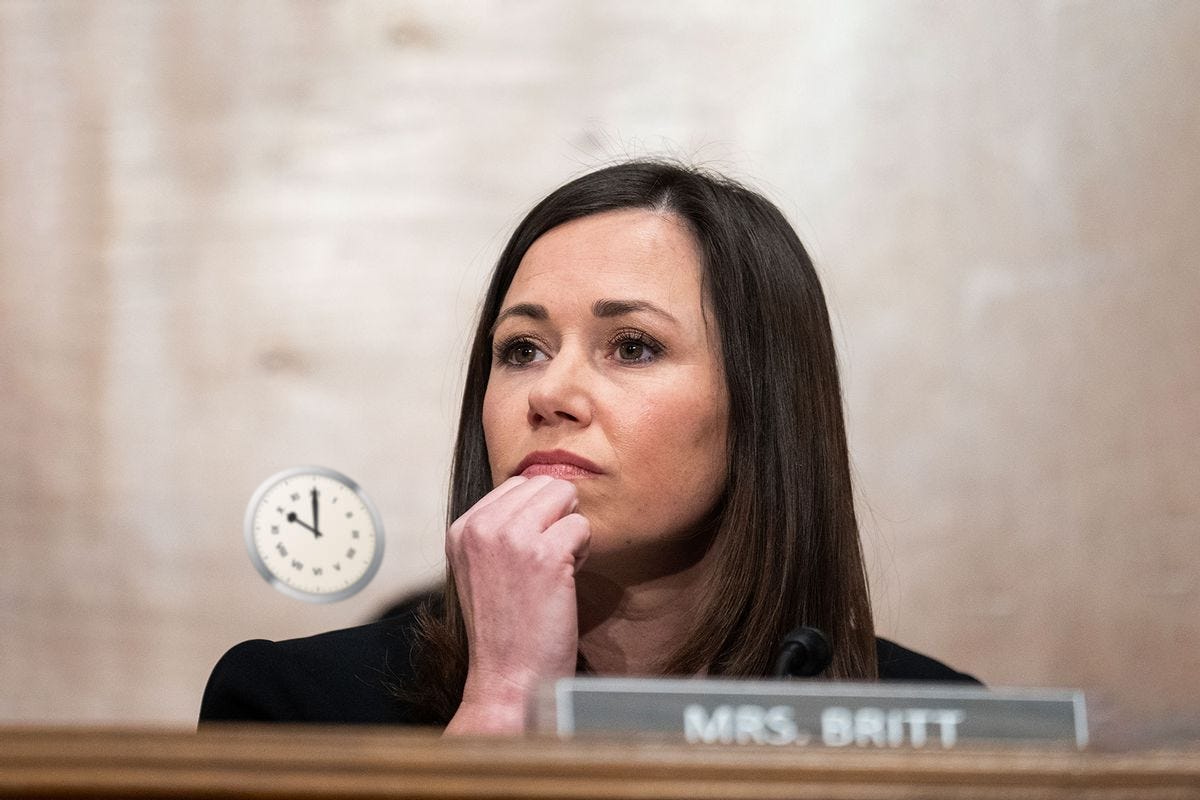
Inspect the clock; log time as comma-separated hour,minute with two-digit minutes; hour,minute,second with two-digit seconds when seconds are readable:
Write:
10,00
